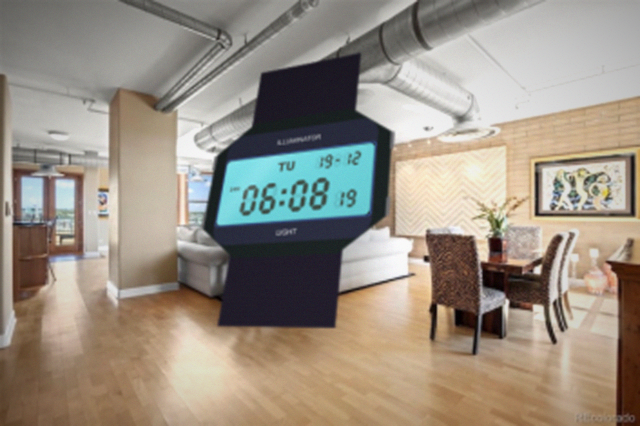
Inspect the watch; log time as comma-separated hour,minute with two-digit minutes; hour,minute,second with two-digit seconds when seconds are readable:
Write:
6,08,19
